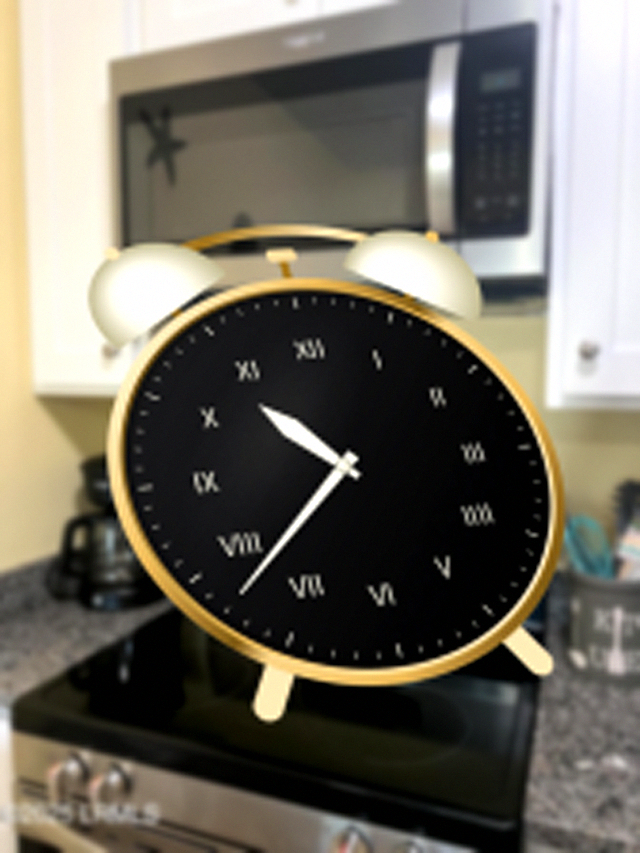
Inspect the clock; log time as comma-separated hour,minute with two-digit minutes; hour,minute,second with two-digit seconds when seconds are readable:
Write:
10,38
